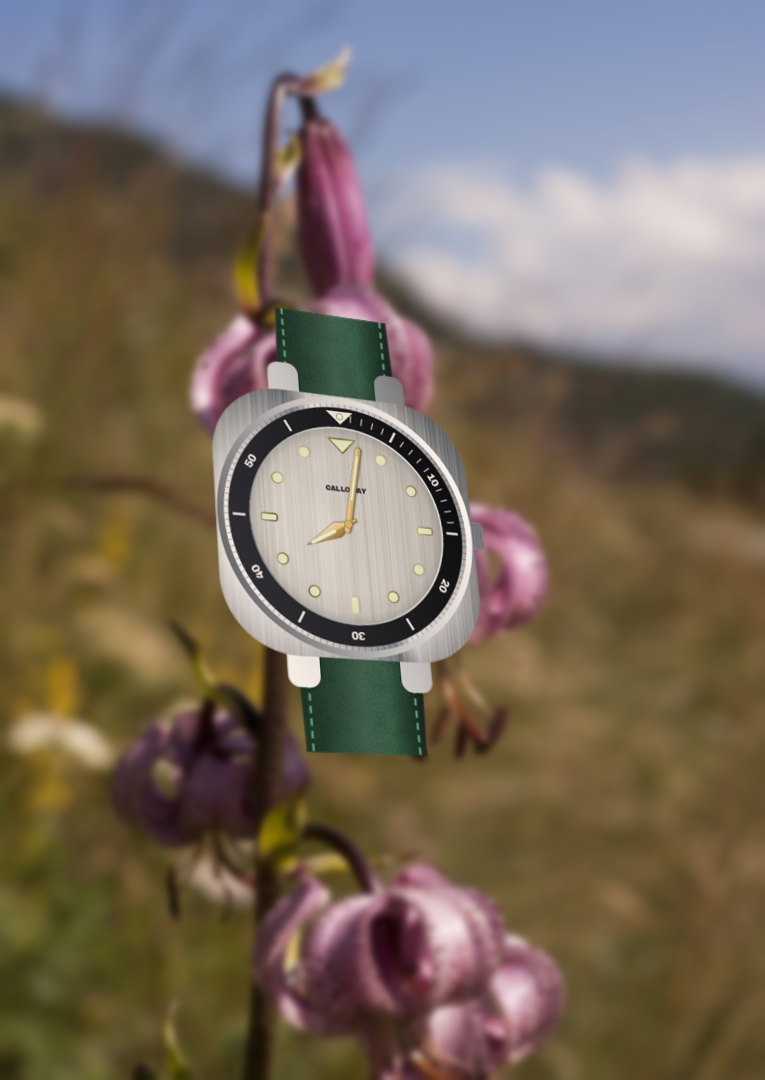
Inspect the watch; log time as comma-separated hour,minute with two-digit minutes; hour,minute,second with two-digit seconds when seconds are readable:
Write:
8,02
